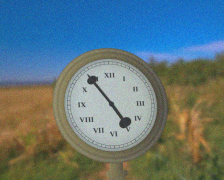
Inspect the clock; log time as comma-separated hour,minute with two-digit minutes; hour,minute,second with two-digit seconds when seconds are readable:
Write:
4,54
